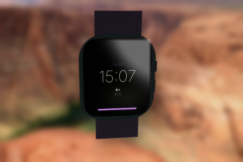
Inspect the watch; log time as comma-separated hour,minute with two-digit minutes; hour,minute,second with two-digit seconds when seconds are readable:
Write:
15,07
